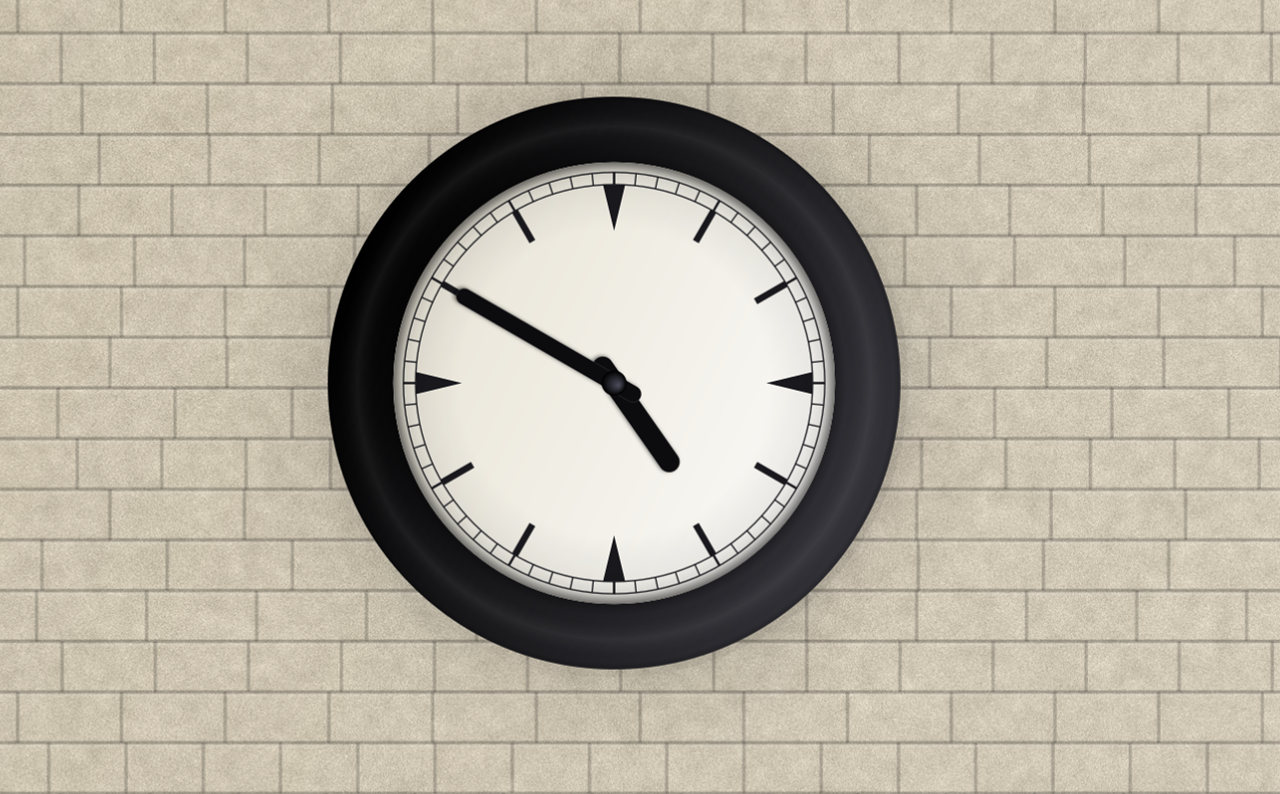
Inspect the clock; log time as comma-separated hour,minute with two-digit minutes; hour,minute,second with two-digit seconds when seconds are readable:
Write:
4,50
